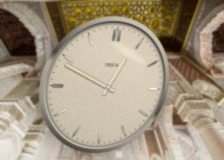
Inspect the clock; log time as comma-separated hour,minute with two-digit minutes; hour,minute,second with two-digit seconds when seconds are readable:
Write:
12,49
